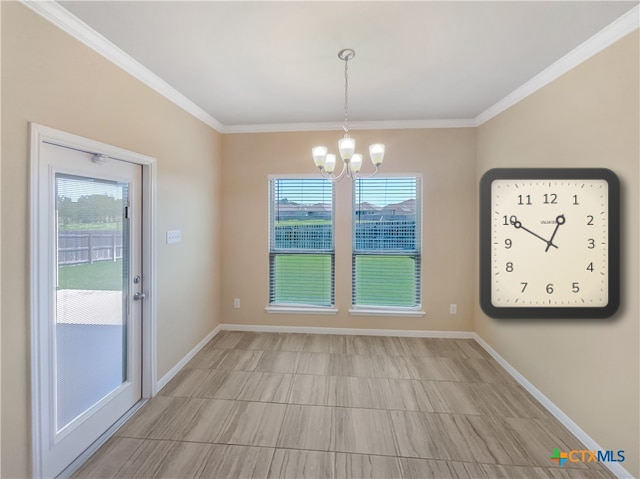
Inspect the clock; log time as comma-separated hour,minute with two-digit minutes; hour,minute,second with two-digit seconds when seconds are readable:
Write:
12,50
